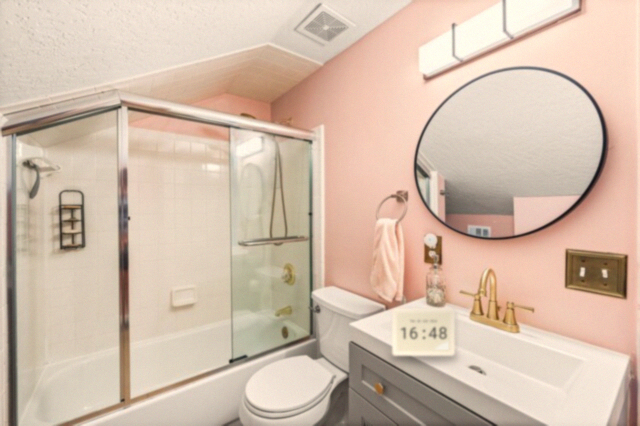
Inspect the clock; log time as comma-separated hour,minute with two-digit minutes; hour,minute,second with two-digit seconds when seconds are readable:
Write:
16,48
